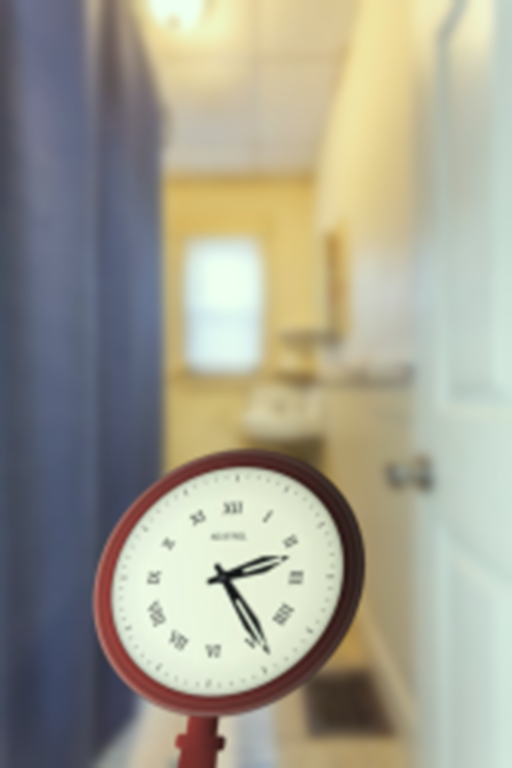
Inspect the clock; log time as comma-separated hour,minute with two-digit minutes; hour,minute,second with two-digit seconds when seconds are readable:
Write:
2,24
